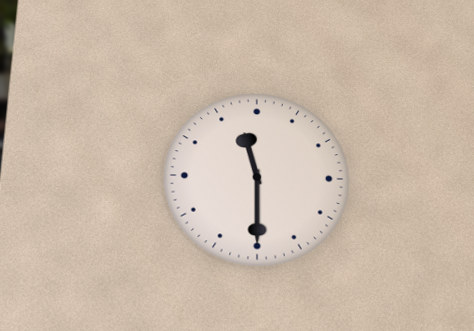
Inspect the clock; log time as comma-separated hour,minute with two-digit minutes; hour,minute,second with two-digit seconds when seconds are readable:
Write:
11,30
